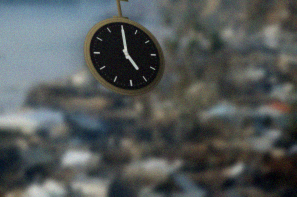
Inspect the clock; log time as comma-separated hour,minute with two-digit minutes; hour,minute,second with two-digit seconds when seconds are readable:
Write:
5,00
